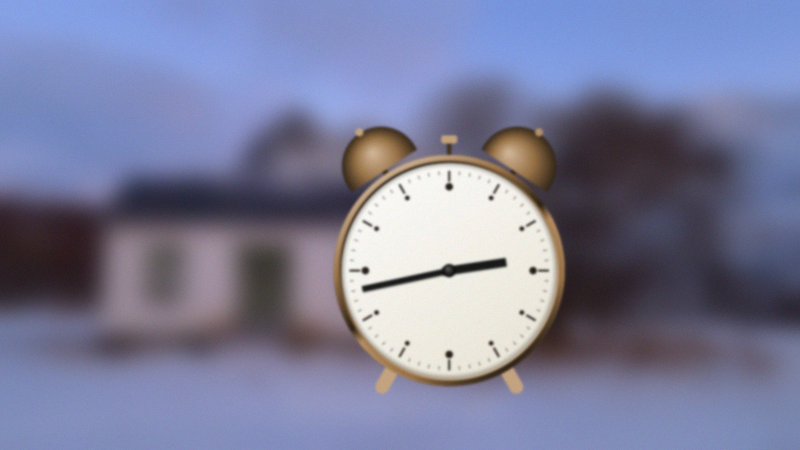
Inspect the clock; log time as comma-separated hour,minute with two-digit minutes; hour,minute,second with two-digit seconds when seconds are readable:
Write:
2,43
